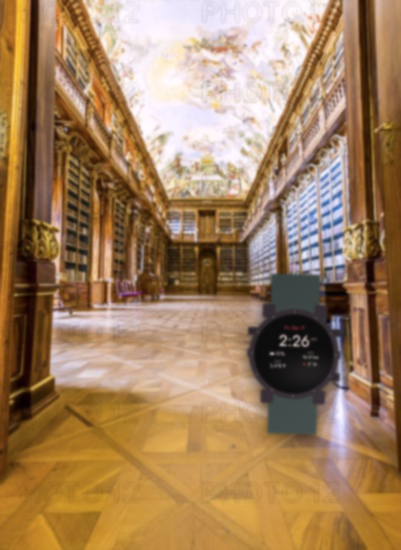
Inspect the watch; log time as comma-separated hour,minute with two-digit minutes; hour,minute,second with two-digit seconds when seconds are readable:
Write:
2,26
